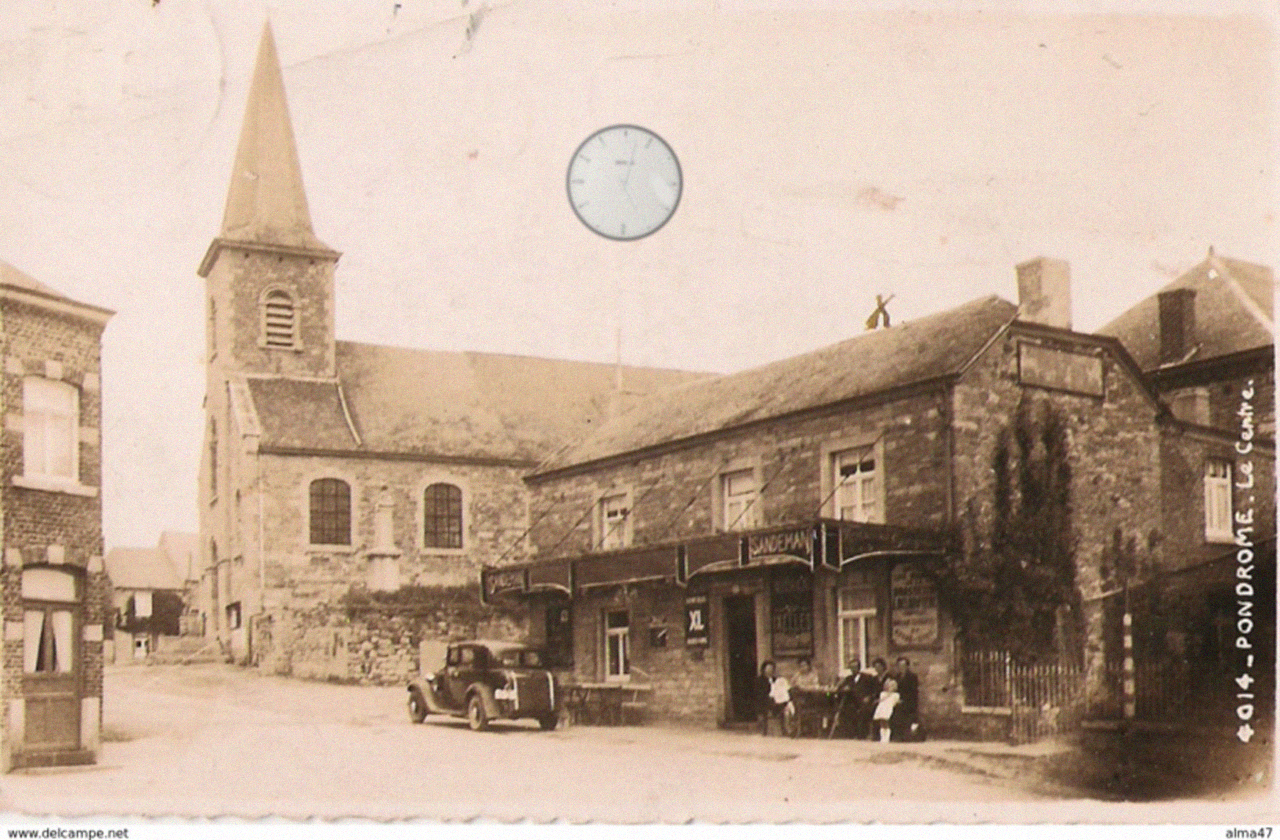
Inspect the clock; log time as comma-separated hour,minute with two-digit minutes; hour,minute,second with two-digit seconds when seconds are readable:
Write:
5,02
